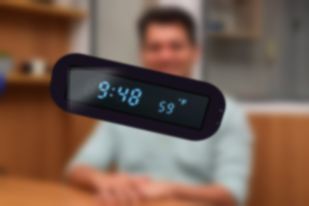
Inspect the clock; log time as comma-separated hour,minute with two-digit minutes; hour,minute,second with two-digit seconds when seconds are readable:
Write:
9,48
